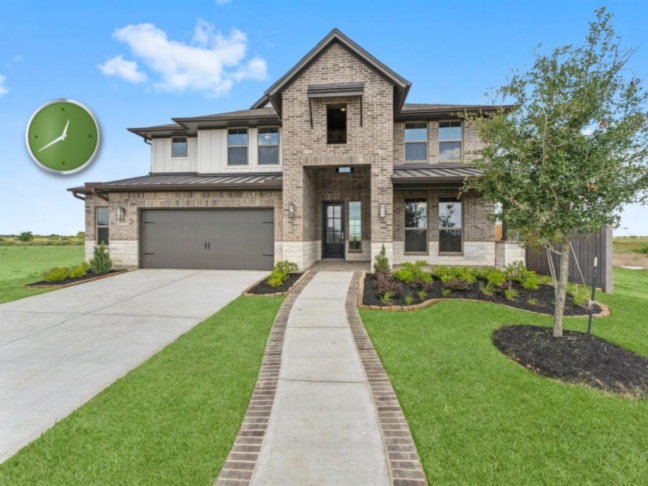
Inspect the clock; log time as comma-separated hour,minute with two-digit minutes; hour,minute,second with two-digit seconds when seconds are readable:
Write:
12,40
